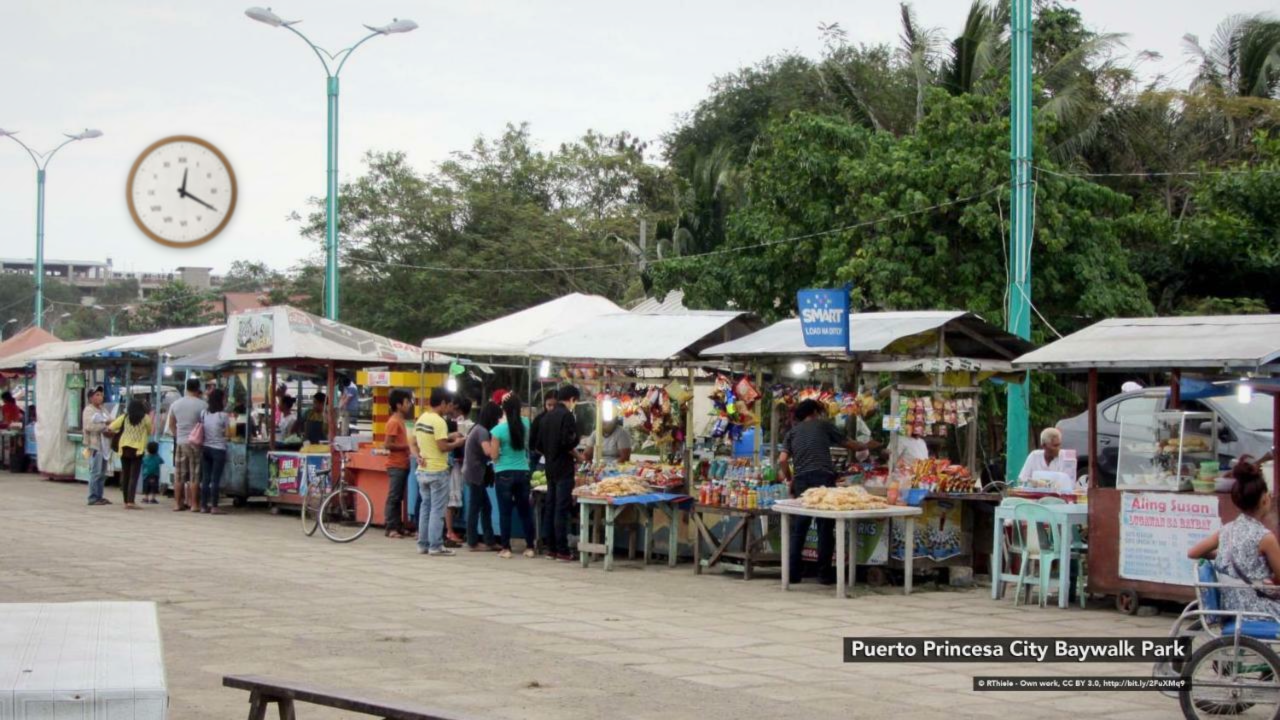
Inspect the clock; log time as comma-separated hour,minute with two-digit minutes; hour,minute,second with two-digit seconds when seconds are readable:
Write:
12,20
